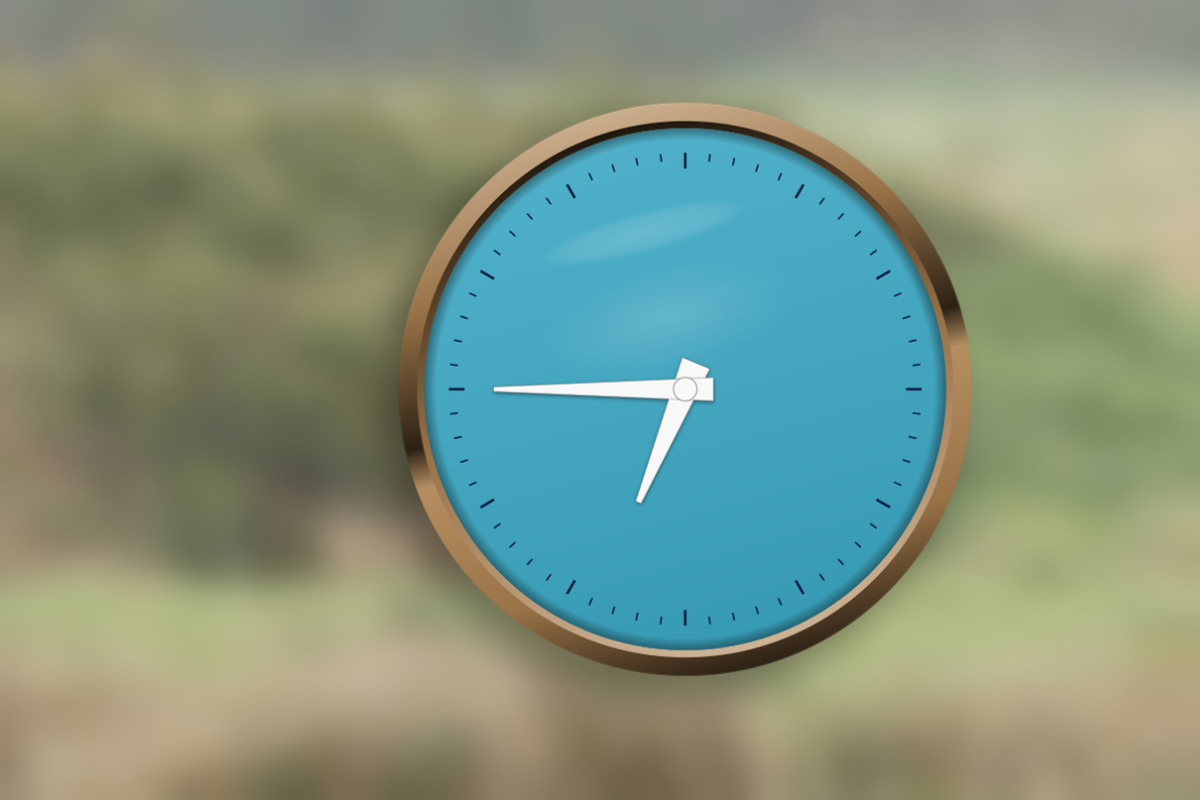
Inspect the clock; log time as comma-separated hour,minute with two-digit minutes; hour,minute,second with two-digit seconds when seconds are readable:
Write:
6,45
